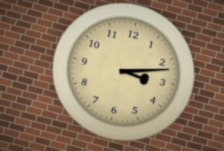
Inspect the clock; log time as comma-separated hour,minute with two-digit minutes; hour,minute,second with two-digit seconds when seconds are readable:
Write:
3,12
